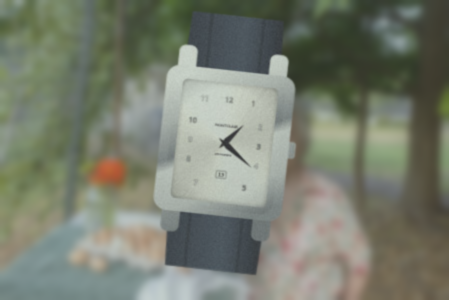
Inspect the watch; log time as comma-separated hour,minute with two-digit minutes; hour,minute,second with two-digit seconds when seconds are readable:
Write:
1,21
